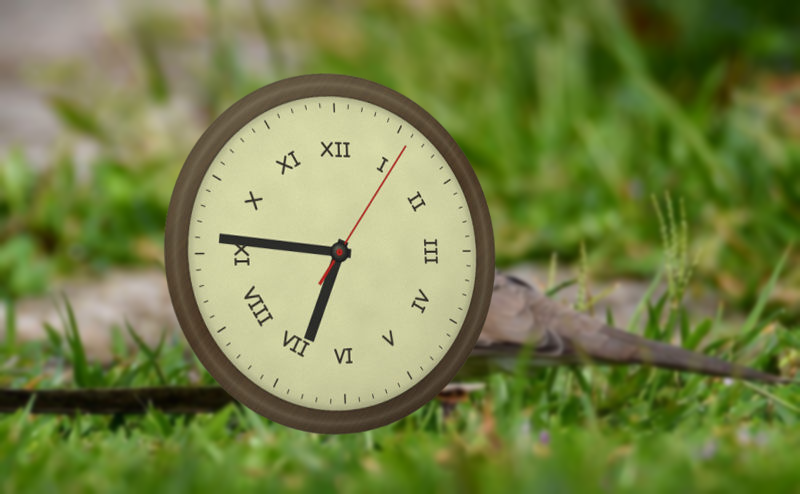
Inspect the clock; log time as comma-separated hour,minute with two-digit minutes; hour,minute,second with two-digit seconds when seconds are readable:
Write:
6,46,06
